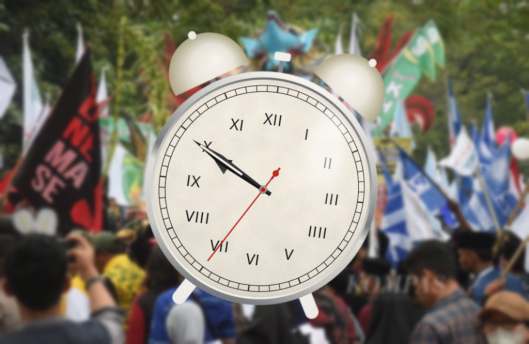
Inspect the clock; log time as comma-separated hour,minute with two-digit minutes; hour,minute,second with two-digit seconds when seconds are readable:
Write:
9,49,35
